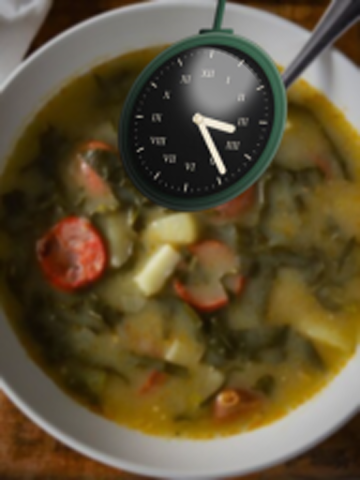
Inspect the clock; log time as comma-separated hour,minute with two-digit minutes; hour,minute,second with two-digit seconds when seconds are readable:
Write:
3,24
